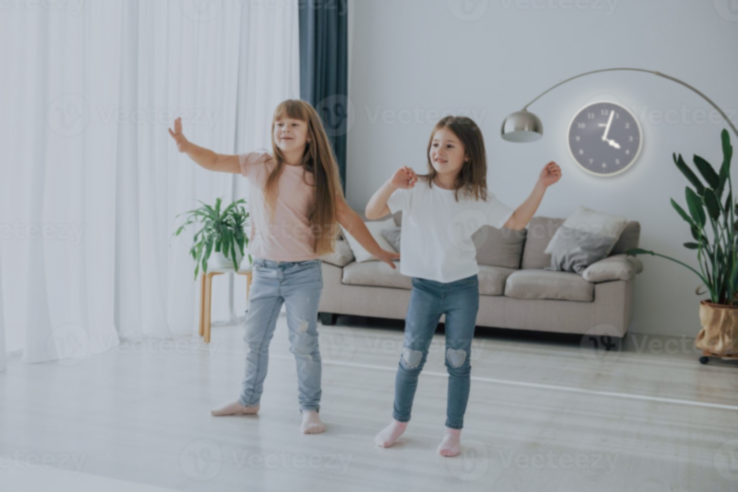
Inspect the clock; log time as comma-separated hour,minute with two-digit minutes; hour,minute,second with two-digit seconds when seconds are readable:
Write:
4,03
